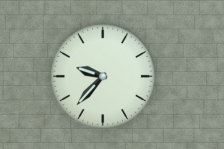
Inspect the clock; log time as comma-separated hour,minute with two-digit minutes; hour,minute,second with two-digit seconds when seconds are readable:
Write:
9,37
